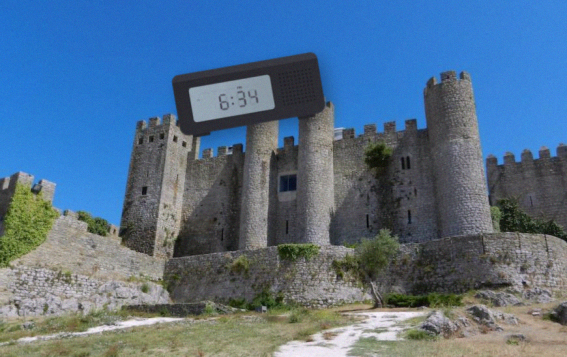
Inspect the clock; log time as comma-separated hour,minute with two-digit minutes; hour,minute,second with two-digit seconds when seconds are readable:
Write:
6,34
